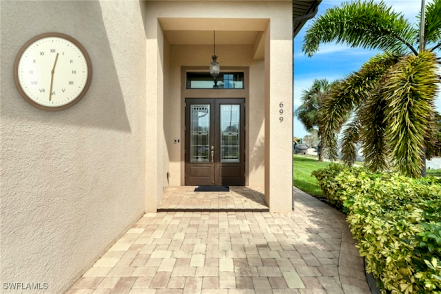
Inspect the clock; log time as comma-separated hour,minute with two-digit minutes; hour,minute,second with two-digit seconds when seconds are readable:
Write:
12,31
